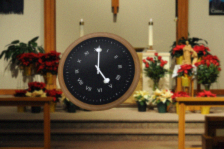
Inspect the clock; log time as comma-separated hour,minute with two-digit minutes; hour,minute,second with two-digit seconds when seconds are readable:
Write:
5,01
